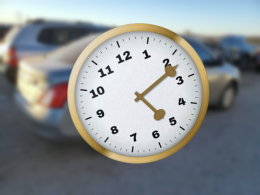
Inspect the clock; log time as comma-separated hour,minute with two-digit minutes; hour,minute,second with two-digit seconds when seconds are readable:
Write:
5,12
